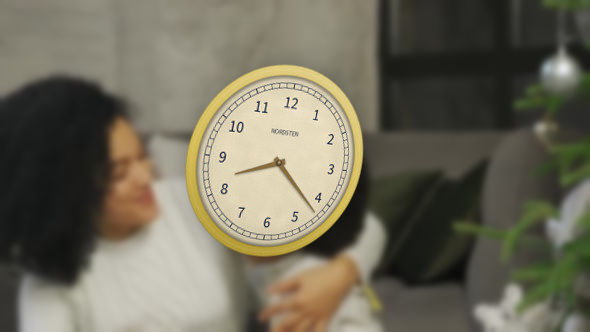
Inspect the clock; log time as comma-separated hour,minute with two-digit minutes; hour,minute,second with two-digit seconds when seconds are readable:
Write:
8,22
